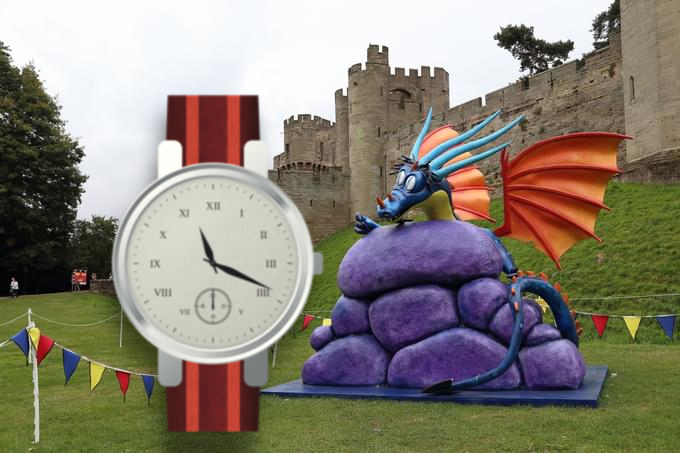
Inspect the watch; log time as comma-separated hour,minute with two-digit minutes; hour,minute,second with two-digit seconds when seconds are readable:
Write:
11,19
